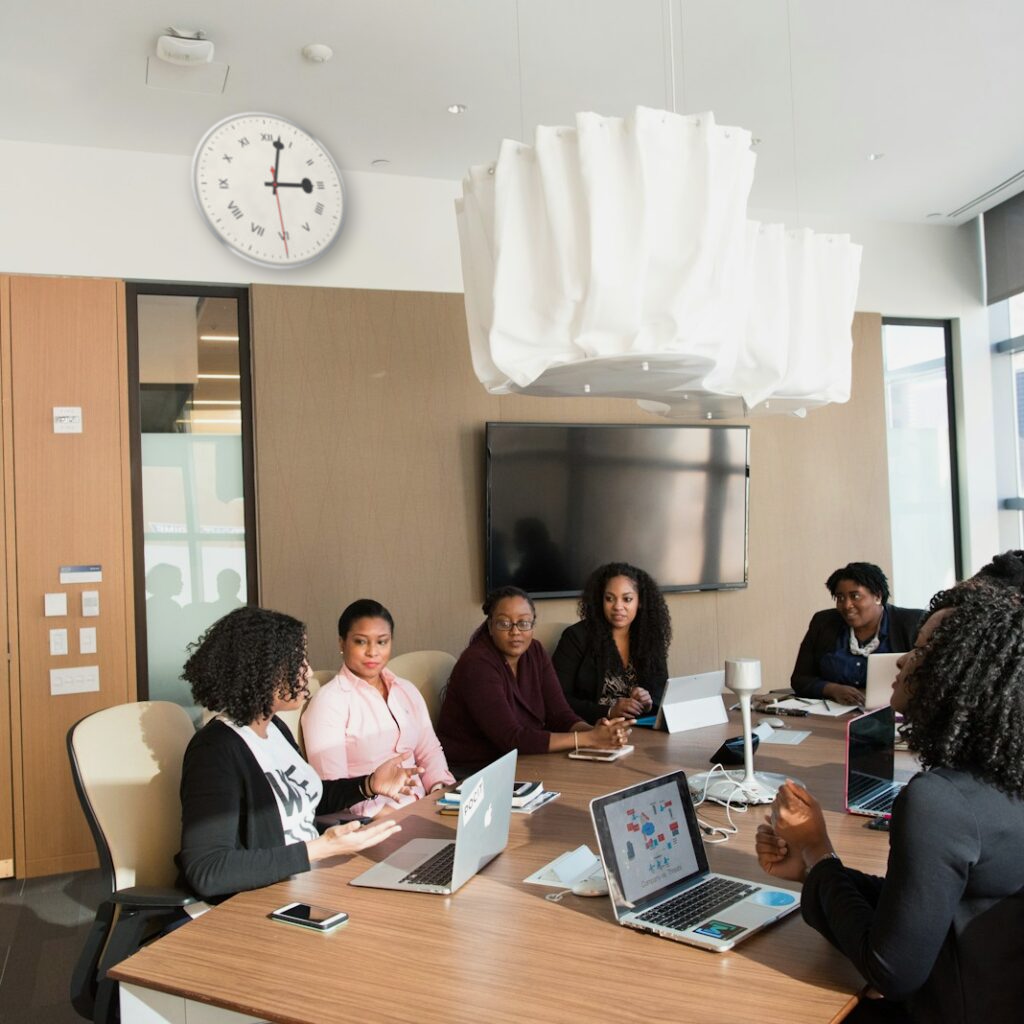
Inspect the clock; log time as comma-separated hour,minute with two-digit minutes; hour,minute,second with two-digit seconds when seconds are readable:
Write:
3,02,30
